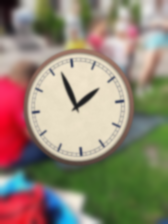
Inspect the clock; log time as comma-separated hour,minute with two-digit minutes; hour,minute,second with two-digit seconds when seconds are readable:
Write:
1,57
